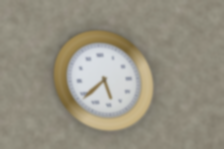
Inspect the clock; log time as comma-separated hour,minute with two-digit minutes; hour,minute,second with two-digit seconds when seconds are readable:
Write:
5,39
